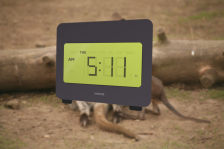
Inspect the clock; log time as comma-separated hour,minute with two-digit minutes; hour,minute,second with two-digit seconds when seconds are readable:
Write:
5,11
